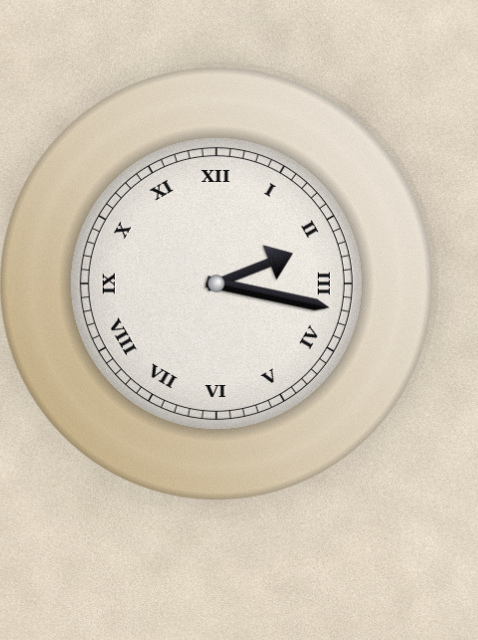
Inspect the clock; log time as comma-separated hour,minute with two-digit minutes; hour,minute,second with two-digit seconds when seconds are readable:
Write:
2,17
